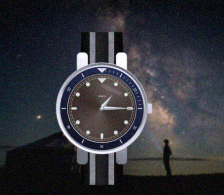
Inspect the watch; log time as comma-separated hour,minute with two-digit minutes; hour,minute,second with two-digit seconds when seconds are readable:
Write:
1,15
